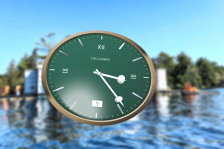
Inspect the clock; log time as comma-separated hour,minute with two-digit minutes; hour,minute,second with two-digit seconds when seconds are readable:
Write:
3,24
